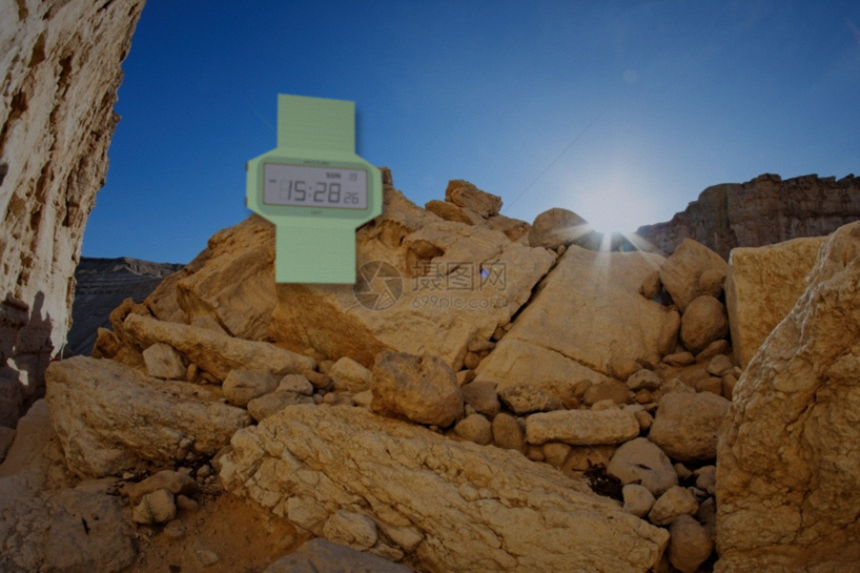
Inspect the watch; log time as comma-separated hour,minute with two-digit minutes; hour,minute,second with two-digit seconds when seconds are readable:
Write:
15,28
